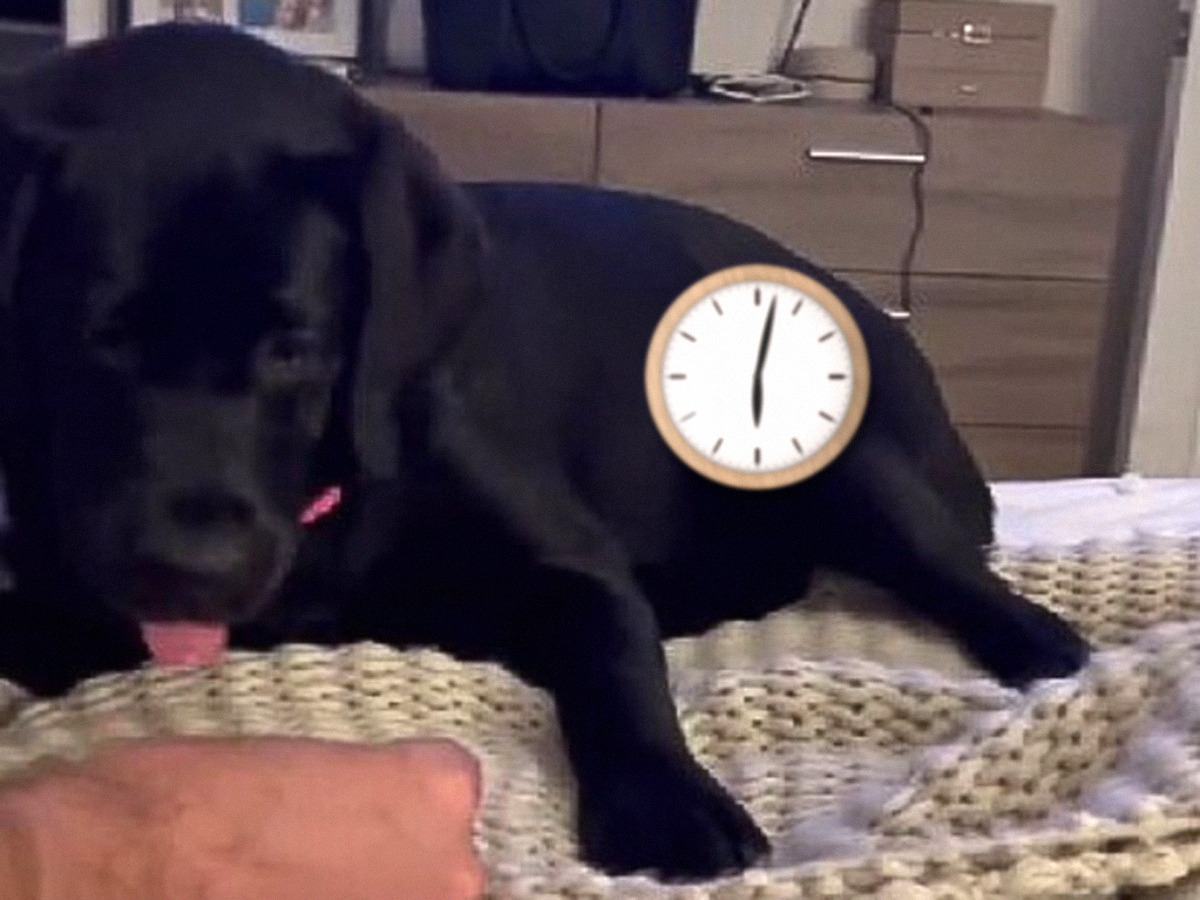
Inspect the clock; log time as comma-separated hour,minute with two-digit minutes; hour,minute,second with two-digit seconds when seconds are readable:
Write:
6,02
